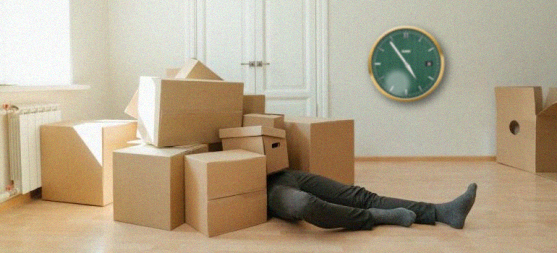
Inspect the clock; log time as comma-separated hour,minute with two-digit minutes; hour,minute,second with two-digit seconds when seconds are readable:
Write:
4,54
